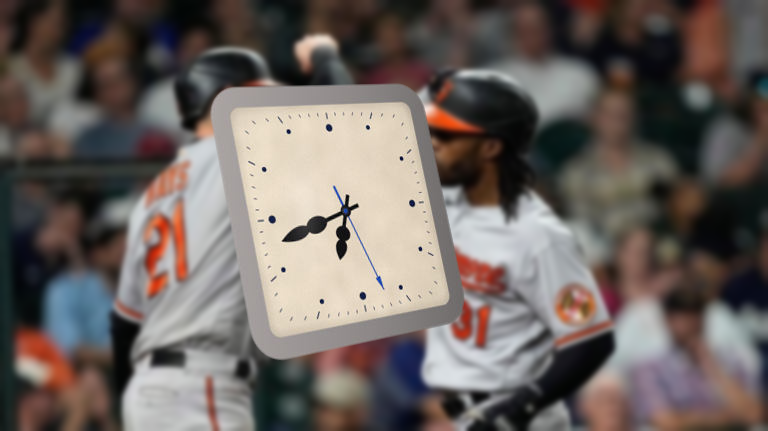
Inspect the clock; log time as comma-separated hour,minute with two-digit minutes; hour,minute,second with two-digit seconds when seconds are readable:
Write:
6,42,27
